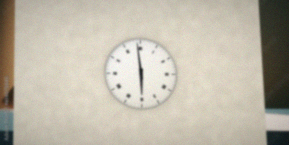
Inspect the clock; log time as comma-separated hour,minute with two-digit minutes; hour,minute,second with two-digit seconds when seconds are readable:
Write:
5,59
